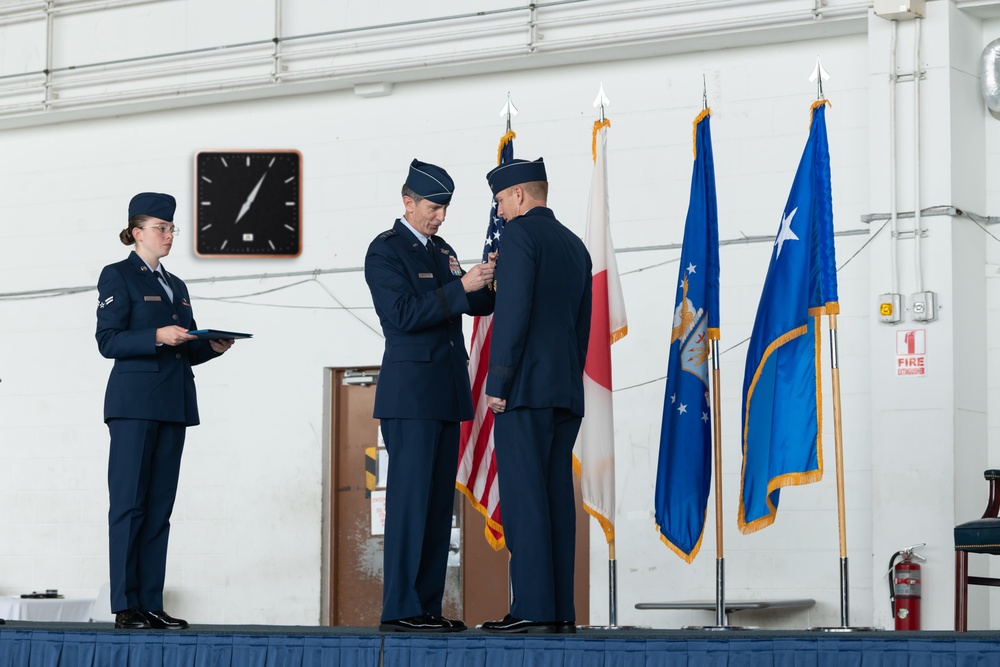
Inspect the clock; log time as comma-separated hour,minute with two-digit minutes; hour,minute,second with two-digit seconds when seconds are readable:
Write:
7,05
